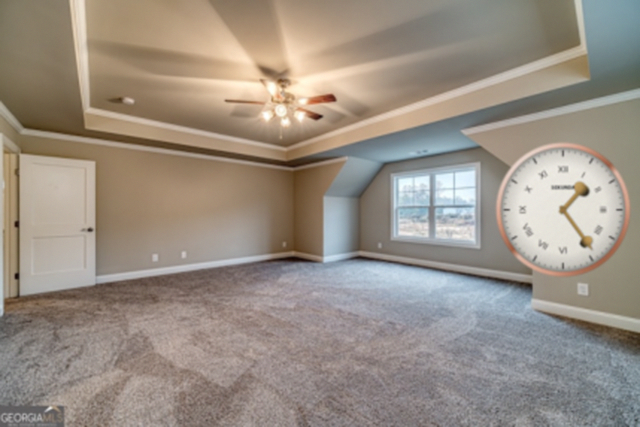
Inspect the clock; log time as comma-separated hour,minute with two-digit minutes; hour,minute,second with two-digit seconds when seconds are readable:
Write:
1,24
